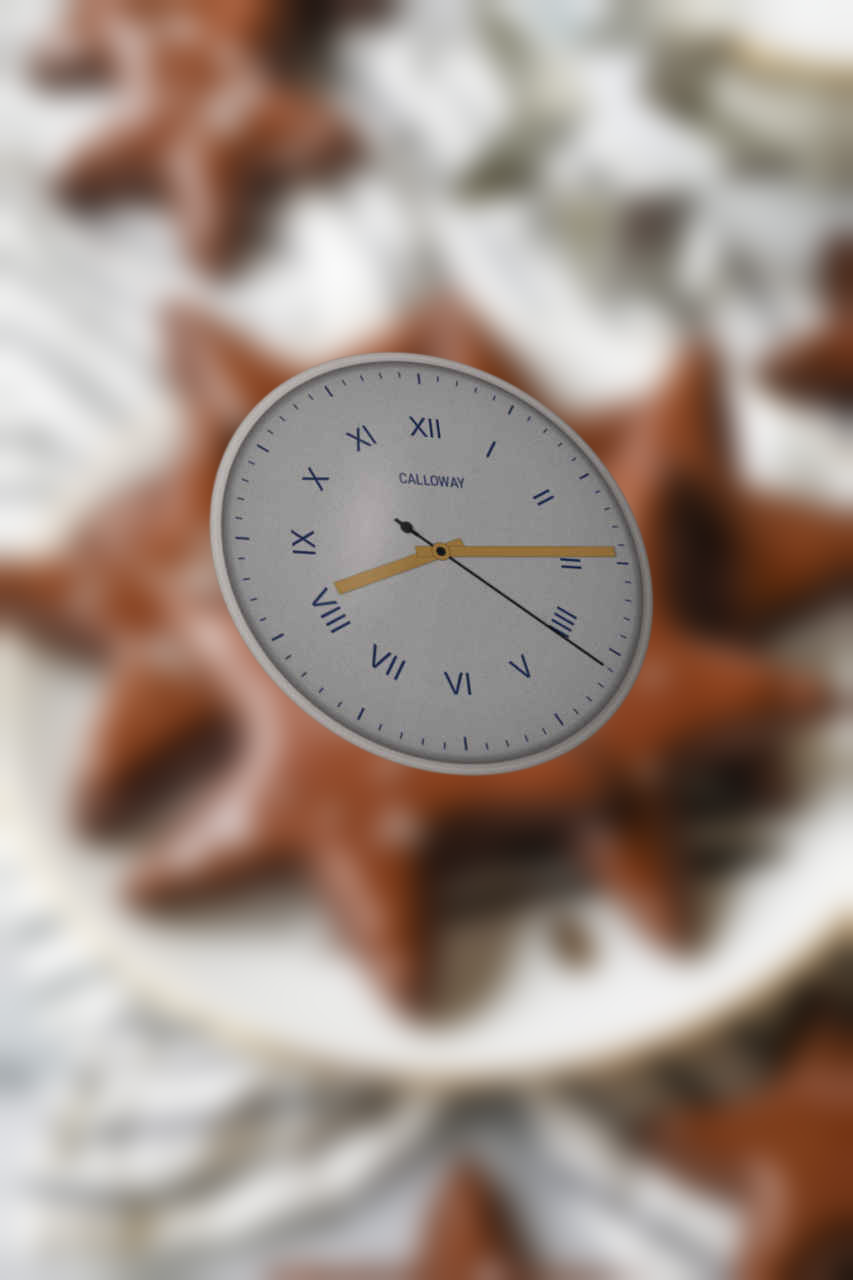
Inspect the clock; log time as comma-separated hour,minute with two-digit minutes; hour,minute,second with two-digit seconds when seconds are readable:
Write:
8,14,21
